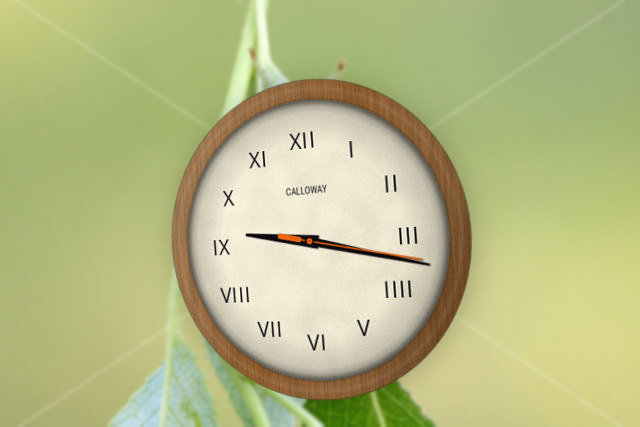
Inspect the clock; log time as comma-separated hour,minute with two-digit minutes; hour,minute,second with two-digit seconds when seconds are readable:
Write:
9,17,17
